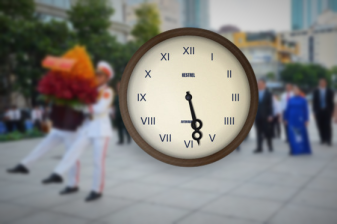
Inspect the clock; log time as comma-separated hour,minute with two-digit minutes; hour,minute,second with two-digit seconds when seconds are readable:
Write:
5,28
